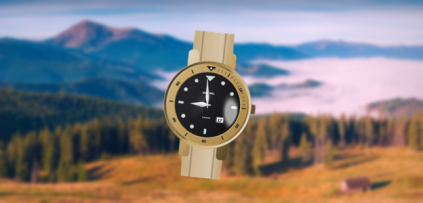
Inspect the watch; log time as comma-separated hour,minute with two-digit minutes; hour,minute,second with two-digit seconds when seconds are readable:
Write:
8,59
